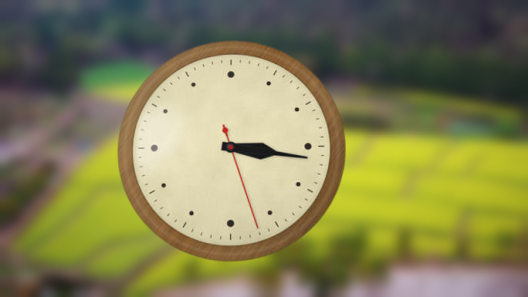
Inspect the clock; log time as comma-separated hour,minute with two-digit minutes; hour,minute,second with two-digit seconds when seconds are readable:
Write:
3,16,27
